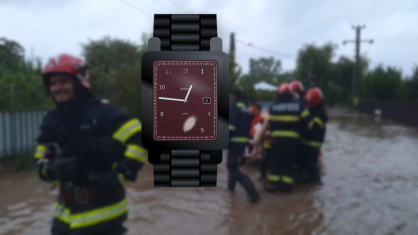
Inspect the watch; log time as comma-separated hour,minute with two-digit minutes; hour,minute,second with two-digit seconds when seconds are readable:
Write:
12,46
